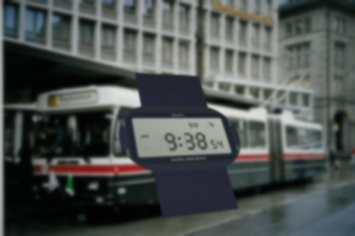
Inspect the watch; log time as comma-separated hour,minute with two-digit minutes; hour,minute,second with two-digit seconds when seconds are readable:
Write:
9,38
